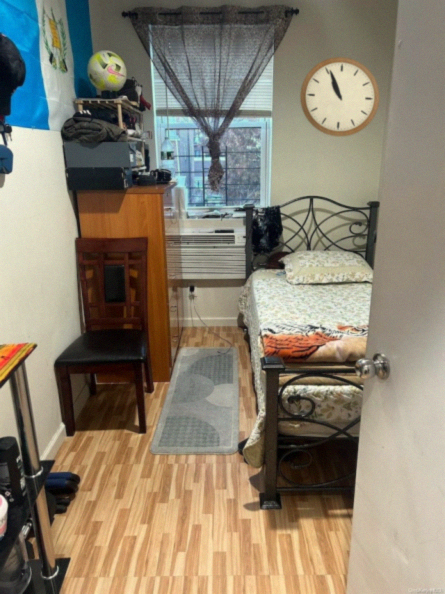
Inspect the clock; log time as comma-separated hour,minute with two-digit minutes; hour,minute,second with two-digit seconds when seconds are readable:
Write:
10,56
